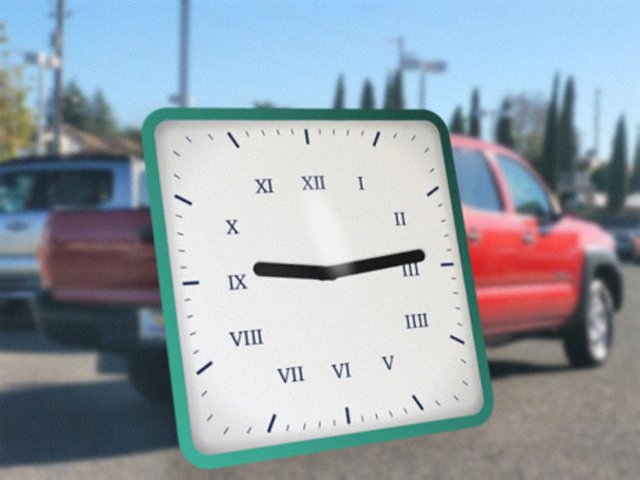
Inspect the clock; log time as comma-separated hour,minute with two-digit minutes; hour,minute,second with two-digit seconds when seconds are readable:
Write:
9,14
